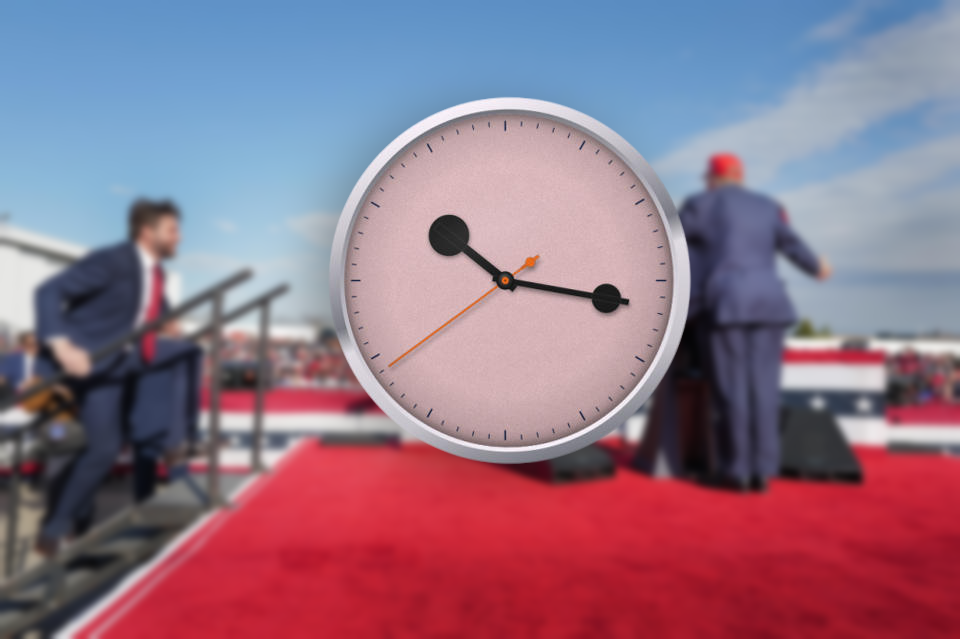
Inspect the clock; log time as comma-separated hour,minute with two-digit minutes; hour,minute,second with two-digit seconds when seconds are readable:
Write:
10,16,39
